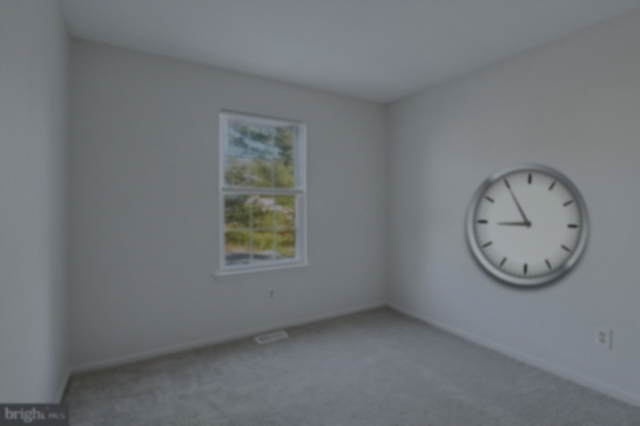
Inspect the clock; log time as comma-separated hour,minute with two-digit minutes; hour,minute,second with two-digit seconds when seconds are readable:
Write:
8,55
